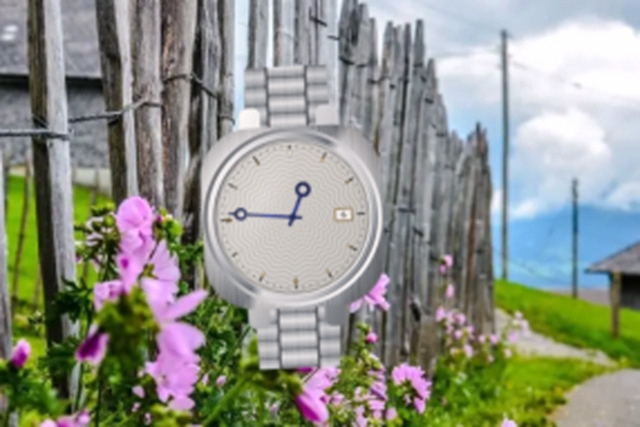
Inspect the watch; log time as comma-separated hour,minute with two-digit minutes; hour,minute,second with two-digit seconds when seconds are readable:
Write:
12,46
